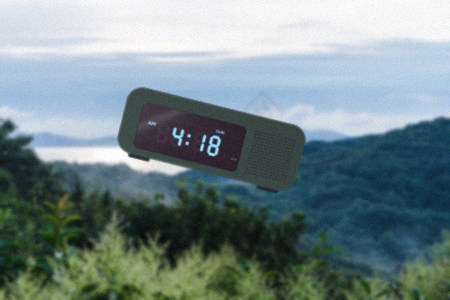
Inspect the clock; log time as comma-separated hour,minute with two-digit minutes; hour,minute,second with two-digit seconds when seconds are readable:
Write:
4,18
